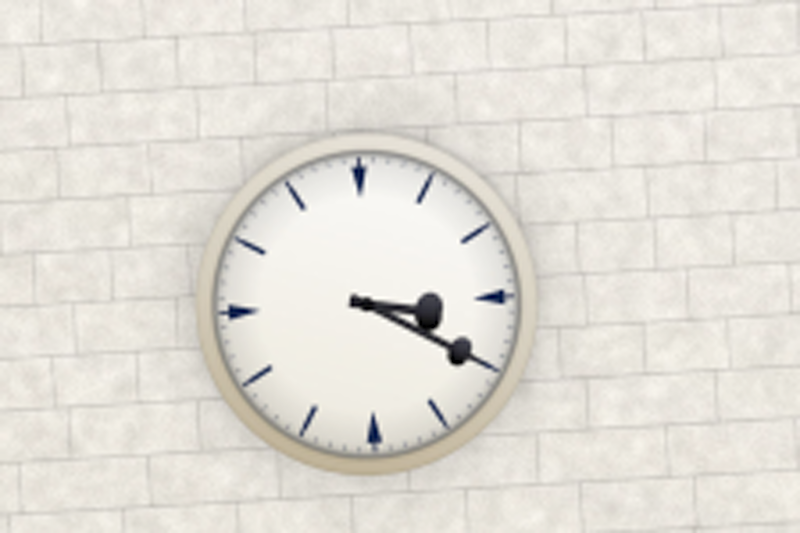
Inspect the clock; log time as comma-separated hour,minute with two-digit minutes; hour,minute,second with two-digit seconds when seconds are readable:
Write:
3,20
